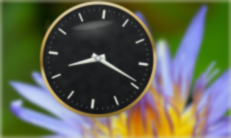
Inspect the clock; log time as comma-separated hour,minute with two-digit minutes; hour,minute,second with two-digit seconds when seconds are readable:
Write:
8,19
